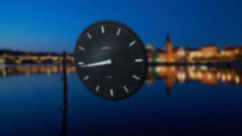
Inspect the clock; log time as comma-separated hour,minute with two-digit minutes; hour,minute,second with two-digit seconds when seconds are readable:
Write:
8,44
